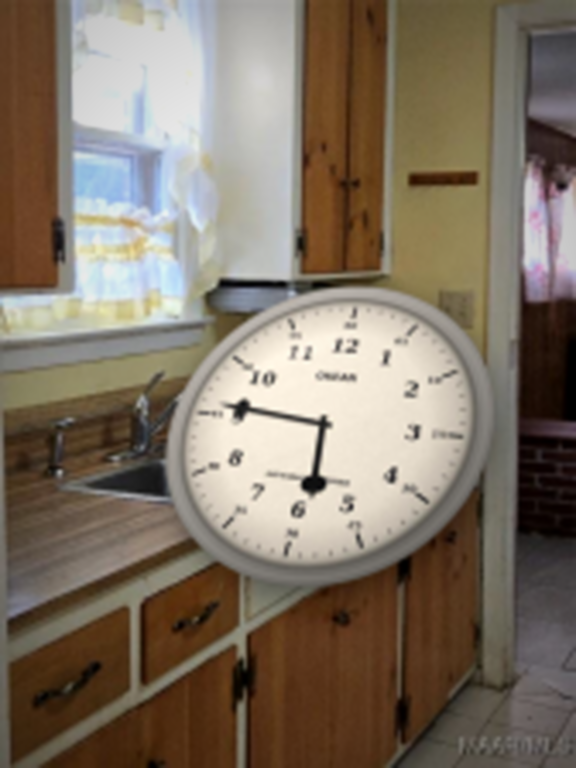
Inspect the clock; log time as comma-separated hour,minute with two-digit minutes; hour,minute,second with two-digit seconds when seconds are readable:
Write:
5,46
